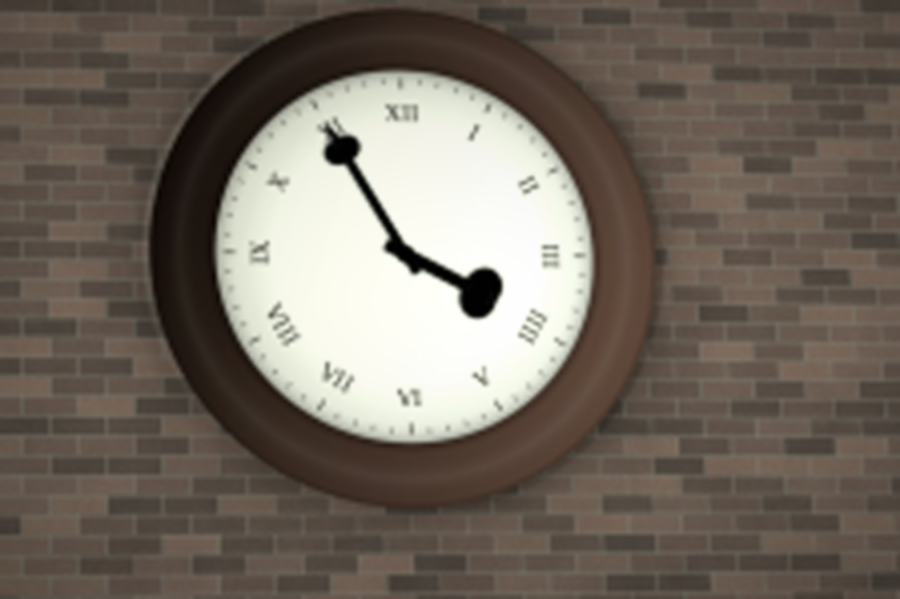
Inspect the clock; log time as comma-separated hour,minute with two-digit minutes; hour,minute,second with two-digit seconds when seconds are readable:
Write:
3,55
